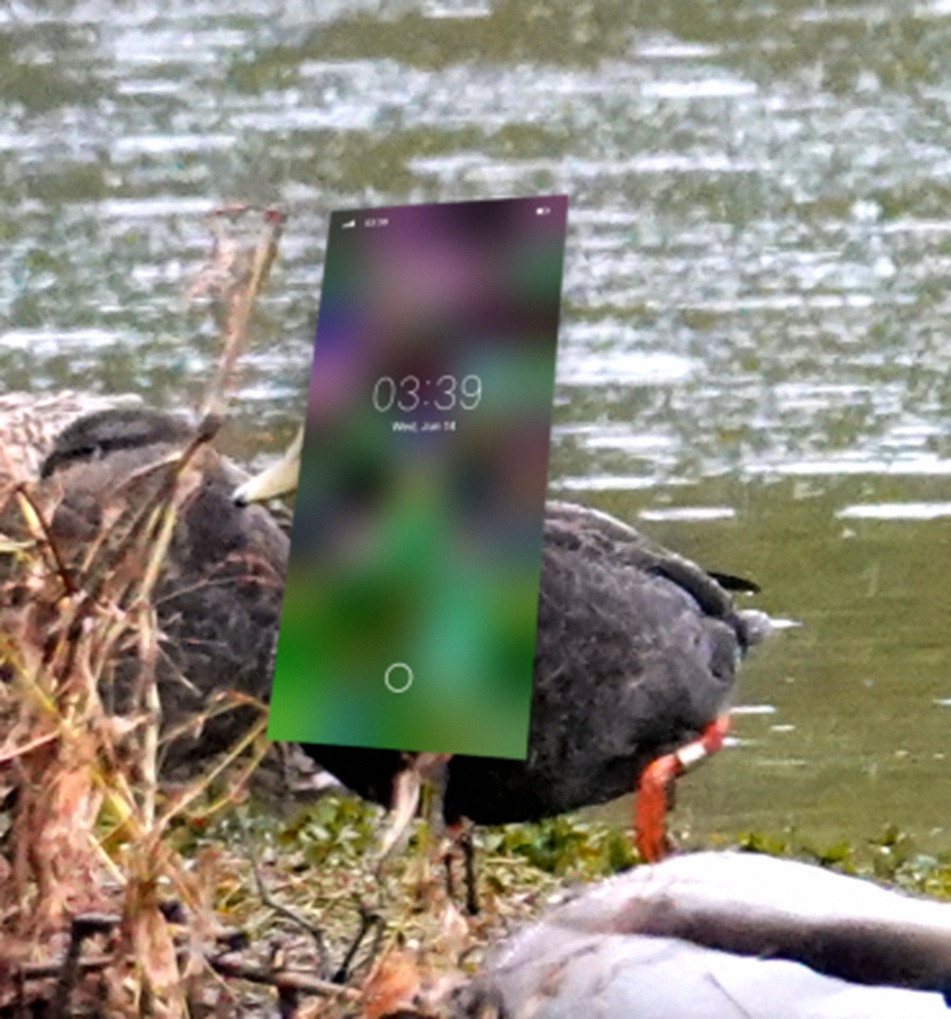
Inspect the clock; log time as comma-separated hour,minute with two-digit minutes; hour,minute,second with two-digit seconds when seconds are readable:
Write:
3,39
